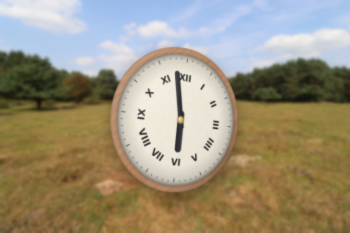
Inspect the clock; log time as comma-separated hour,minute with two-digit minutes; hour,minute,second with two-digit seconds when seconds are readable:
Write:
5,58
